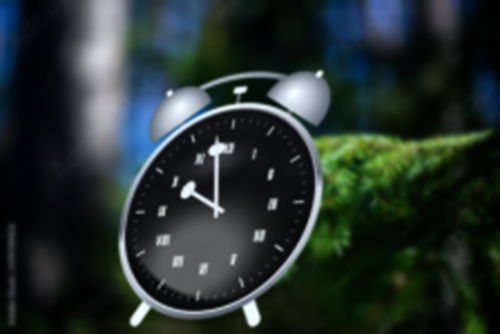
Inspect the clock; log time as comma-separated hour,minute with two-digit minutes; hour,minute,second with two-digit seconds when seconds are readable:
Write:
9,58
